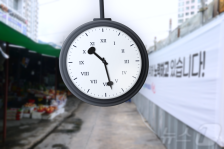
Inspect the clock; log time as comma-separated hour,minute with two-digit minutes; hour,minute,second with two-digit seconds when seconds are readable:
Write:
10,28
